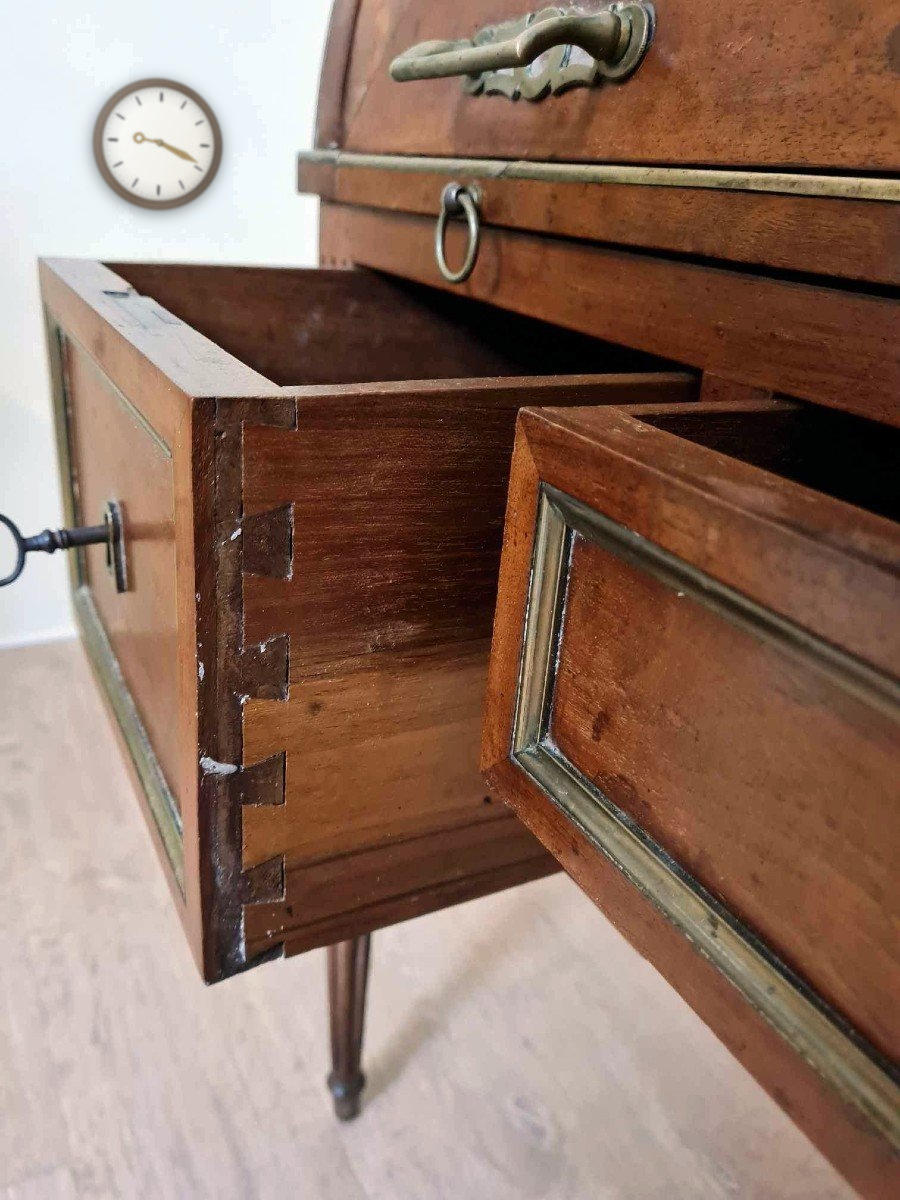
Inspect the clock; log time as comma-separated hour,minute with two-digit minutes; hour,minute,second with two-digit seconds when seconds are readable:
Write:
9,19
